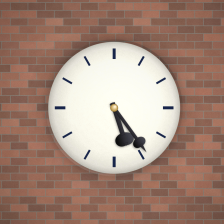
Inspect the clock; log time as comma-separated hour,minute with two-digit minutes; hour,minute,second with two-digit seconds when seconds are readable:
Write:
5,24
